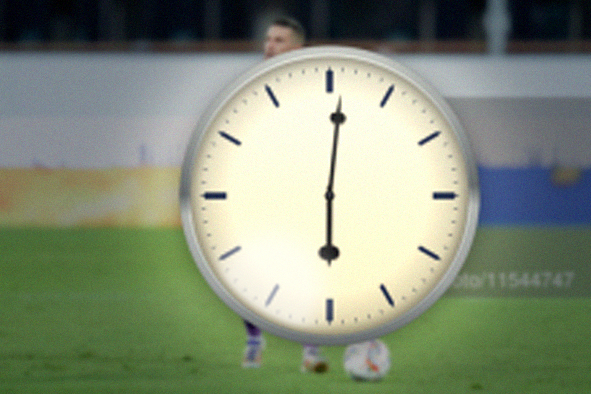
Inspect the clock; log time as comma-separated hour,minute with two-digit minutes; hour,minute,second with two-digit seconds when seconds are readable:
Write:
6,01
